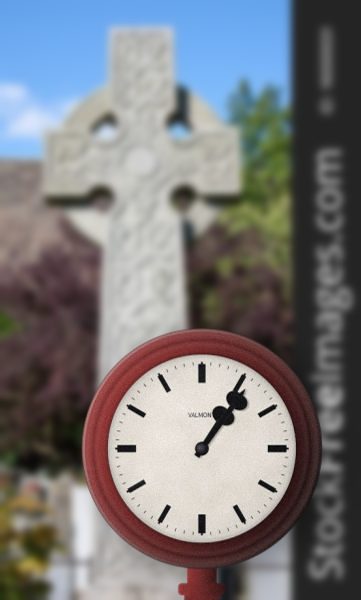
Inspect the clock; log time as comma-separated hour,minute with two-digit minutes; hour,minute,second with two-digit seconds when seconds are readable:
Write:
1,06
